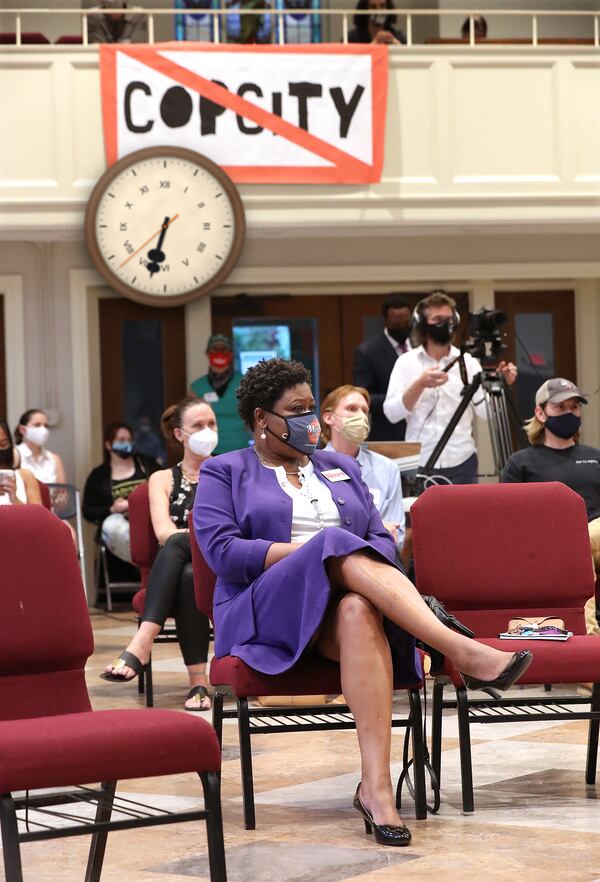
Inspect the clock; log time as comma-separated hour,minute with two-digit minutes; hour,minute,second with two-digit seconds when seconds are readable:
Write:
6,32,38
